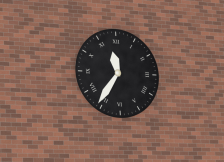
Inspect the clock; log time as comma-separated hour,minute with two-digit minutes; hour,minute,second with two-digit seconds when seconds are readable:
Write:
11,36
